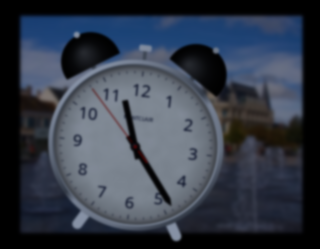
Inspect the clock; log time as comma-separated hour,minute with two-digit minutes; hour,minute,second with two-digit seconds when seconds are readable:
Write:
11,23,53
